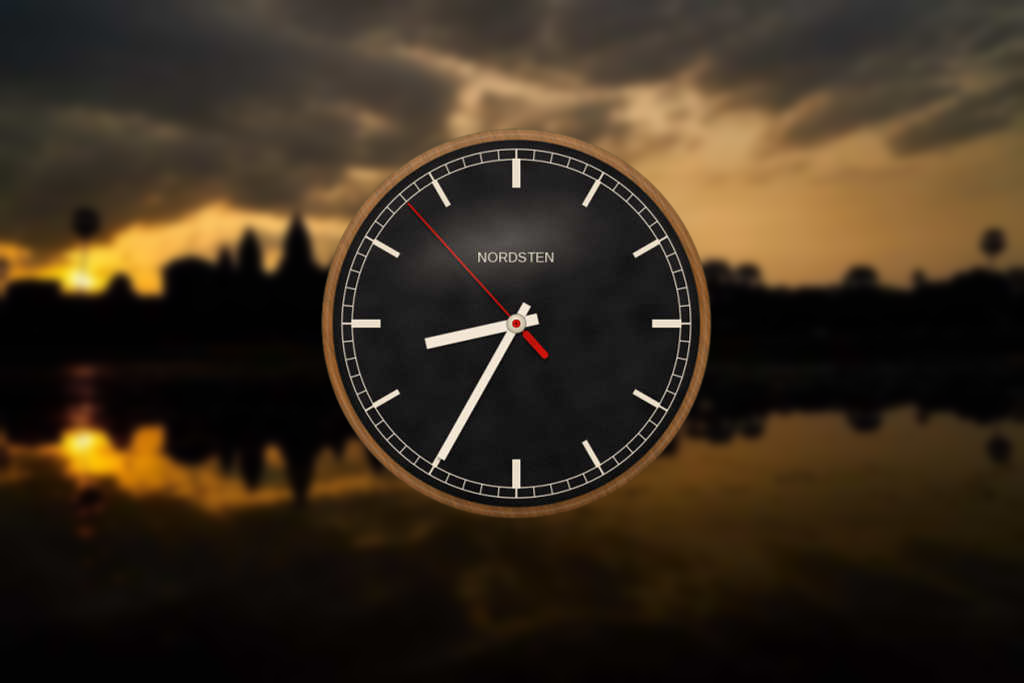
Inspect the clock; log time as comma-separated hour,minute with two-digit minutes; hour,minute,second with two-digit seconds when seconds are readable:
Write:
8,34,53
